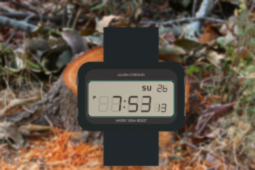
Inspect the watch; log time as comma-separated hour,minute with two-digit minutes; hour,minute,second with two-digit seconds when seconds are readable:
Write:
7,53
